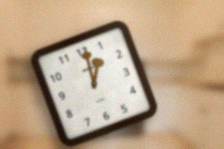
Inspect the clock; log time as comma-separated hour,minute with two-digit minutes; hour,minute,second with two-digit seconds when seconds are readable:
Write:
1,01
